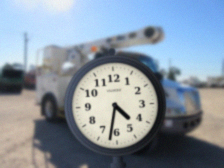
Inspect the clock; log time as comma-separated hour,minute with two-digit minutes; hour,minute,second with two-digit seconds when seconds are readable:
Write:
4,32
